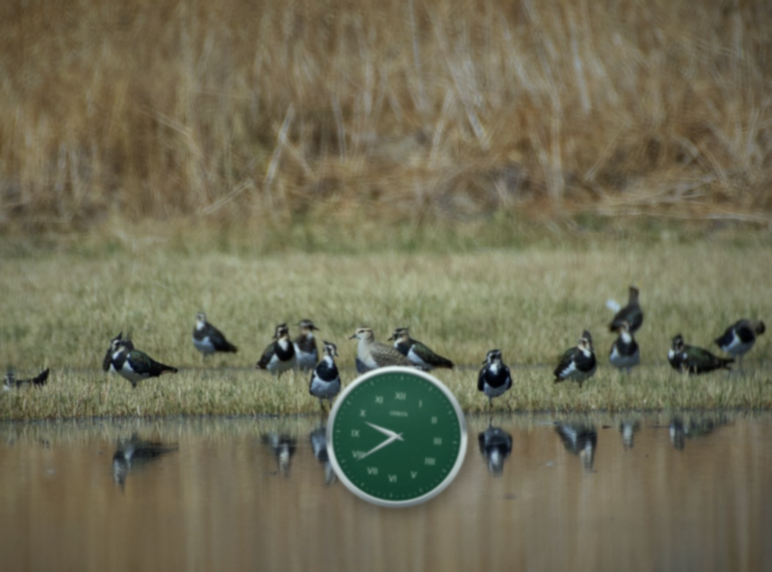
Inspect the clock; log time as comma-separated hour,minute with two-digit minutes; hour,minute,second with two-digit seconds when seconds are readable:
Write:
9,39
